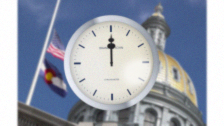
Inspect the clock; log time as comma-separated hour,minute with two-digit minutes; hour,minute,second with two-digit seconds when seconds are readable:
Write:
12,00
